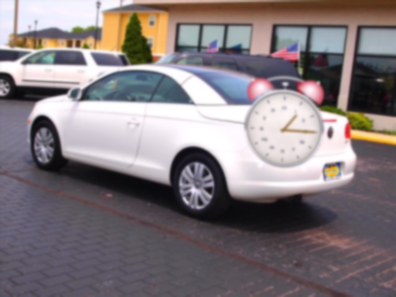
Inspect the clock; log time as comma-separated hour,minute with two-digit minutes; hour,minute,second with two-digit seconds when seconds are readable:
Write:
1,15
